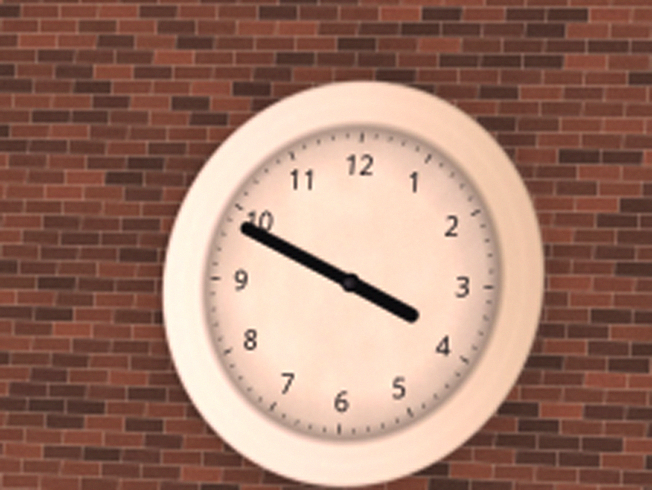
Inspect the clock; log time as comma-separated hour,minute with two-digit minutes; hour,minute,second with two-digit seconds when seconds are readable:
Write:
3,49
